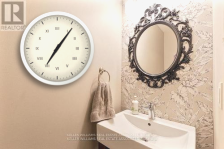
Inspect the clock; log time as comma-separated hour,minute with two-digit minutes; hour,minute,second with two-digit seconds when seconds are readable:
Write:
7,06
